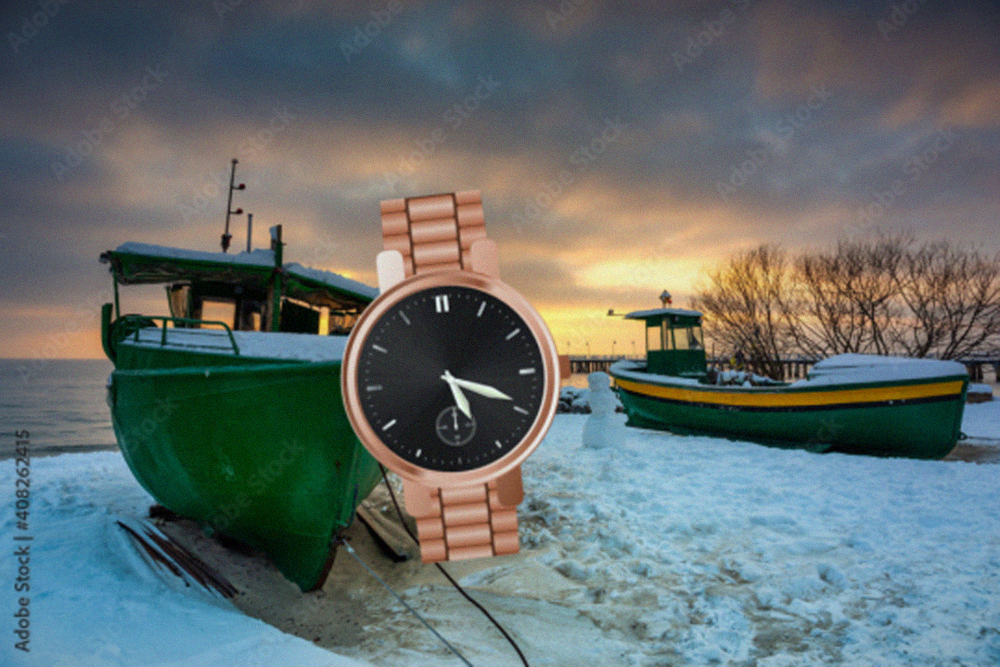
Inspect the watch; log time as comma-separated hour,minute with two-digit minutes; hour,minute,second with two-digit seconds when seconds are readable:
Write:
5,19
